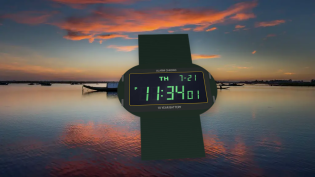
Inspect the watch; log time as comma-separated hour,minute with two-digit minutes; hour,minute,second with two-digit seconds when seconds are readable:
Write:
11,34,01
